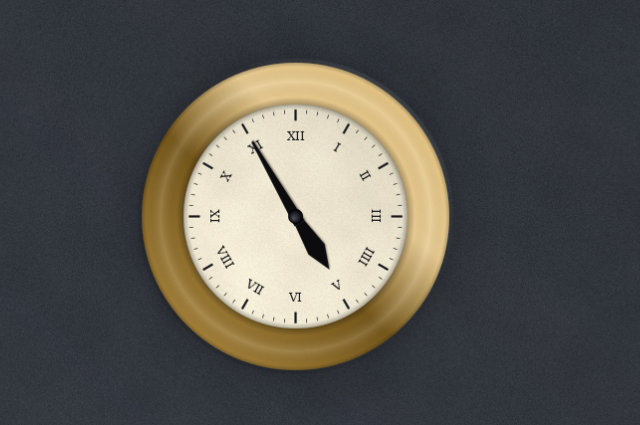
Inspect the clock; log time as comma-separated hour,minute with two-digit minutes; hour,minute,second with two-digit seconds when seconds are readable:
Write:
4,55
